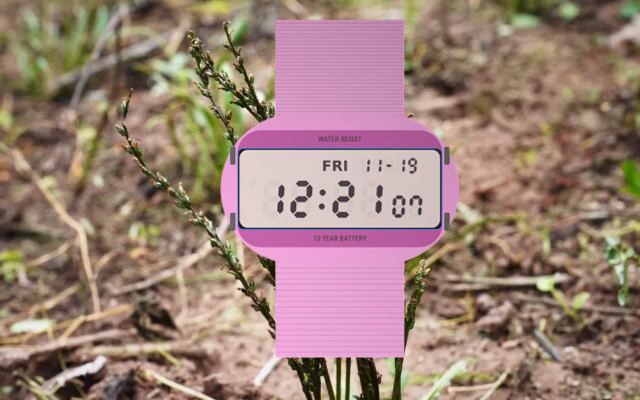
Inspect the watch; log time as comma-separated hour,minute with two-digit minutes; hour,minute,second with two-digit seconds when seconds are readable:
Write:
12,21,07
